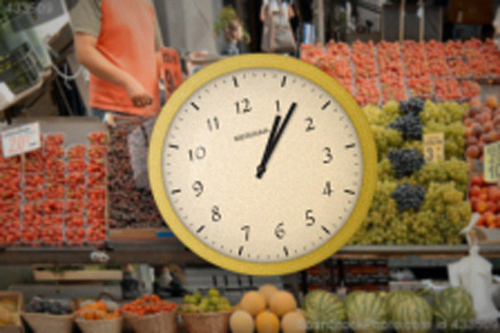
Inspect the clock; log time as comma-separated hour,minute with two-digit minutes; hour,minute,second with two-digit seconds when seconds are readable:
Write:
1,07
